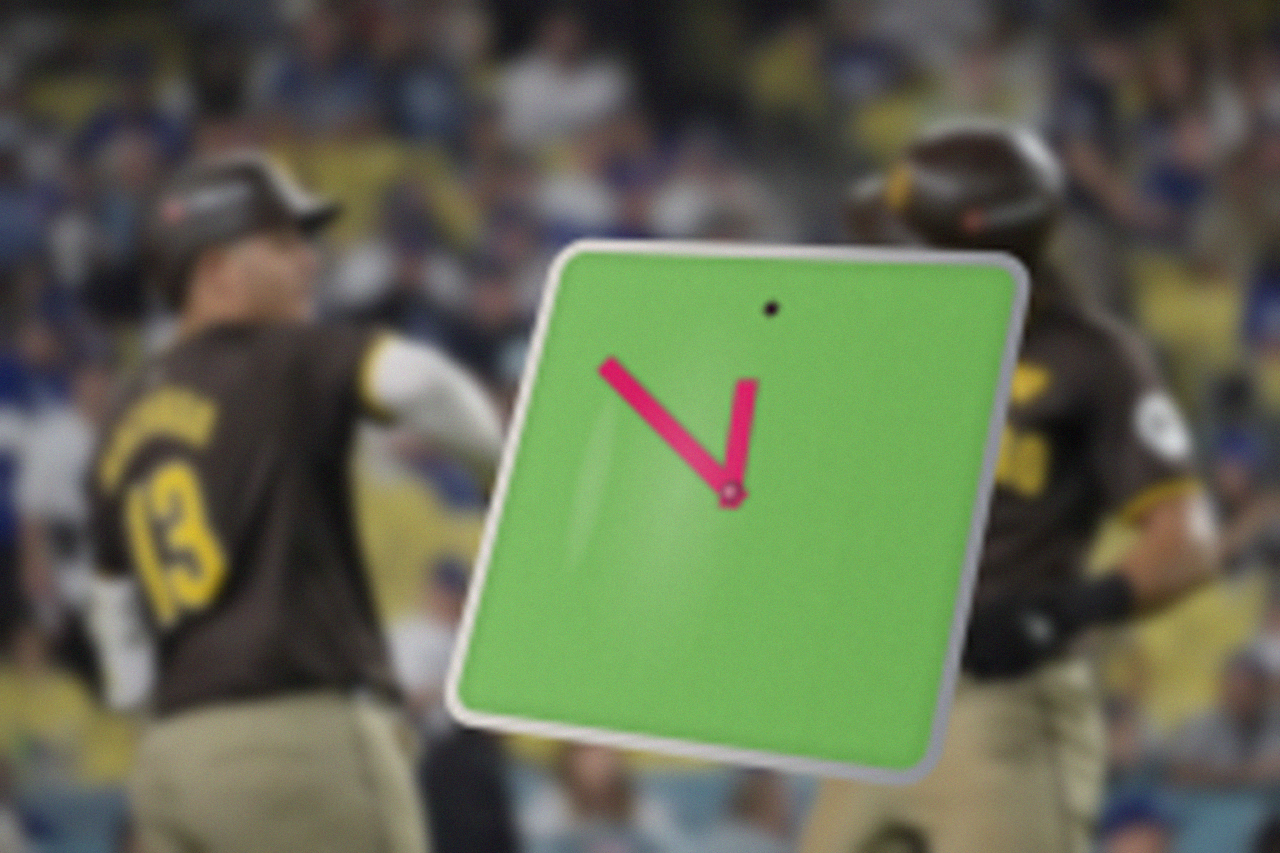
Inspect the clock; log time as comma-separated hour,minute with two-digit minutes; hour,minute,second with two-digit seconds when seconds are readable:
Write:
11,51
